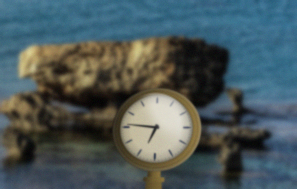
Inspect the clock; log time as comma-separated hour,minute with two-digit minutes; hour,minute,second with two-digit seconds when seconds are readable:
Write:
6,46
